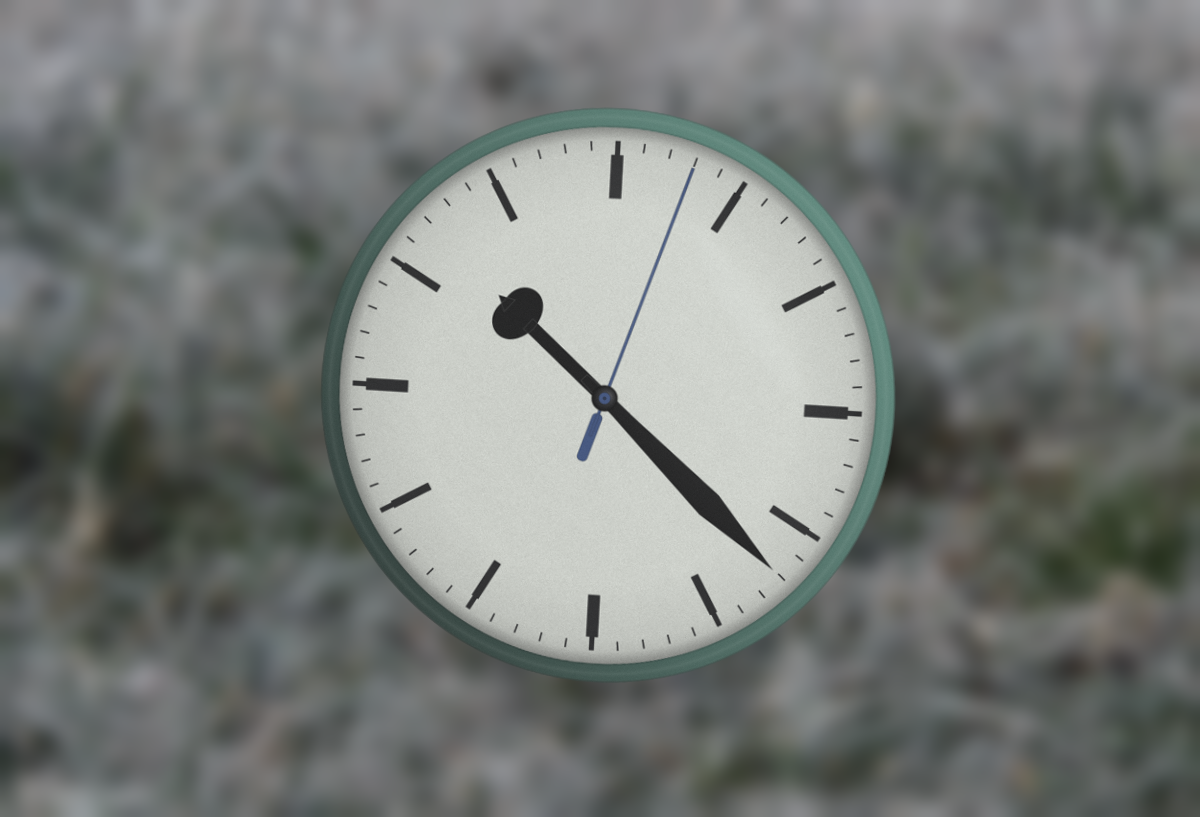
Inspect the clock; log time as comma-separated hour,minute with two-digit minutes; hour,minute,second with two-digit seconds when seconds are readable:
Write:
10,22,03
